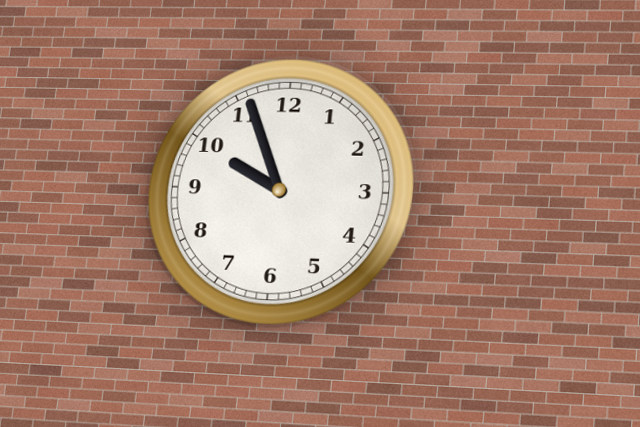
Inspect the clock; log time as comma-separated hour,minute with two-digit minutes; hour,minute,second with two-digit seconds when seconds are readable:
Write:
9,56
